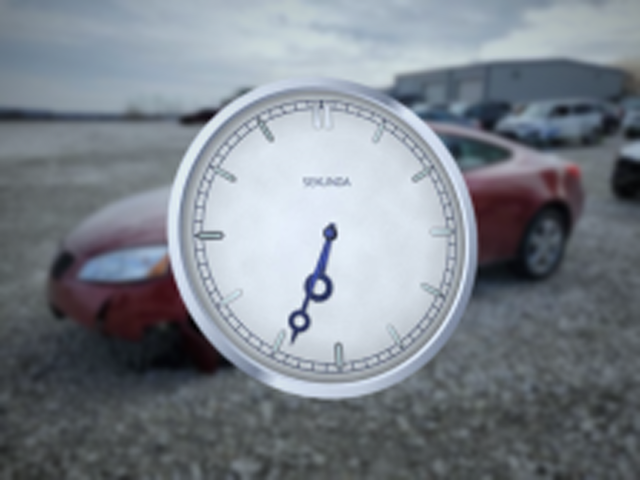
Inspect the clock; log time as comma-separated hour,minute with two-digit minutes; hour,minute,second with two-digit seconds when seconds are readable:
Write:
6,34
